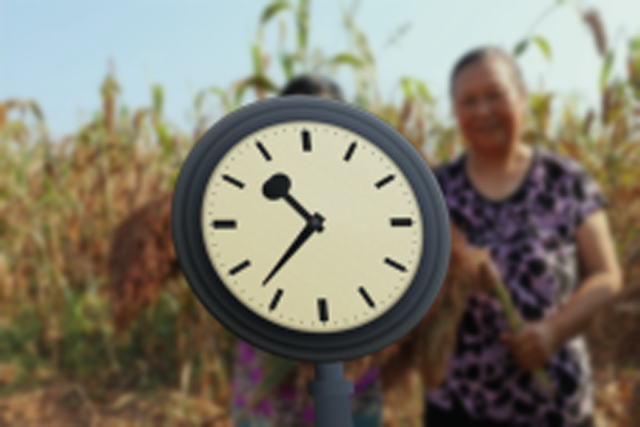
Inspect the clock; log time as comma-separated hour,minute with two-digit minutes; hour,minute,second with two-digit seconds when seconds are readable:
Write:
10,37
